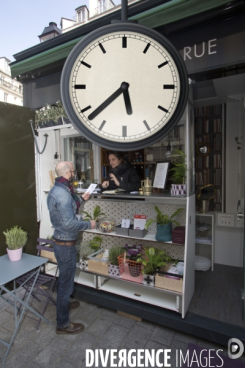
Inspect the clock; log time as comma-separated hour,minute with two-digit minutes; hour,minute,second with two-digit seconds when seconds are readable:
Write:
5,38
